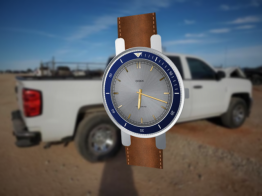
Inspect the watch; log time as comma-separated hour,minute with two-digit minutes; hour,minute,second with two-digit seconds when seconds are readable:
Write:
6,18
